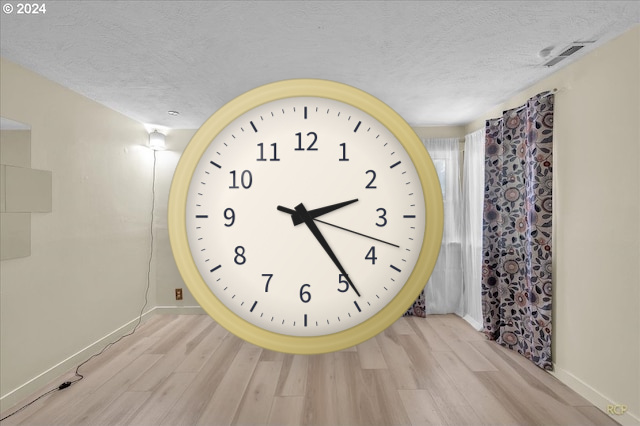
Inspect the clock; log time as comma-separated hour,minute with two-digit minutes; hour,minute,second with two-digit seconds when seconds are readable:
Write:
2,24,18
